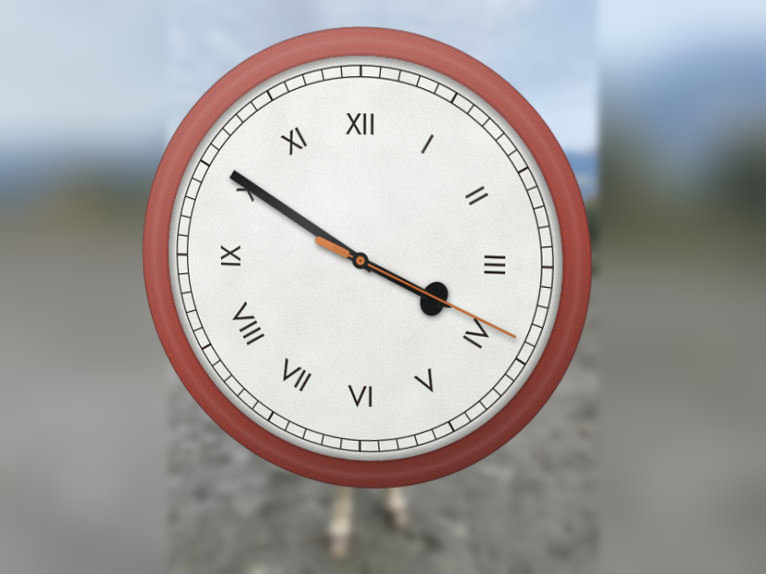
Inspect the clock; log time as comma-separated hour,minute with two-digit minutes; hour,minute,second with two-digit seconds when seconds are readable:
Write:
3,50,19
